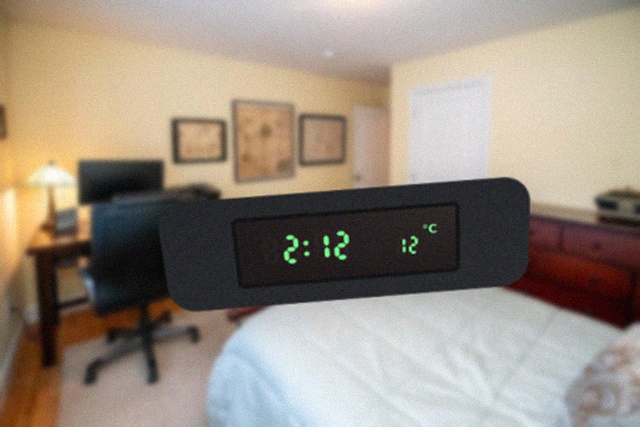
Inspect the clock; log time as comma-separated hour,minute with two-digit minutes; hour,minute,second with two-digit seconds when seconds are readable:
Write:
2,12
